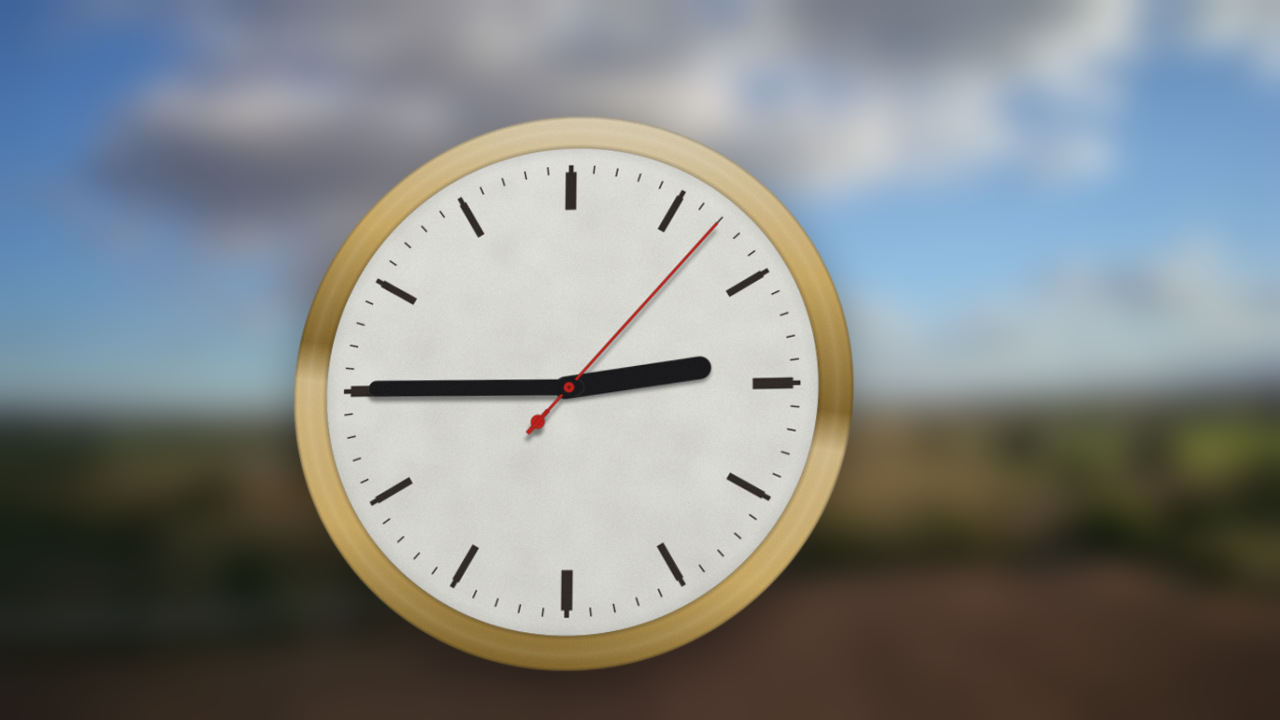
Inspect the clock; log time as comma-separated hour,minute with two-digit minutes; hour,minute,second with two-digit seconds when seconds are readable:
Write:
2,45,07
